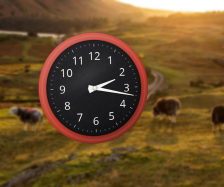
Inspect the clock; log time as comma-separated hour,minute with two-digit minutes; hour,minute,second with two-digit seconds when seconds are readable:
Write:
2,17
